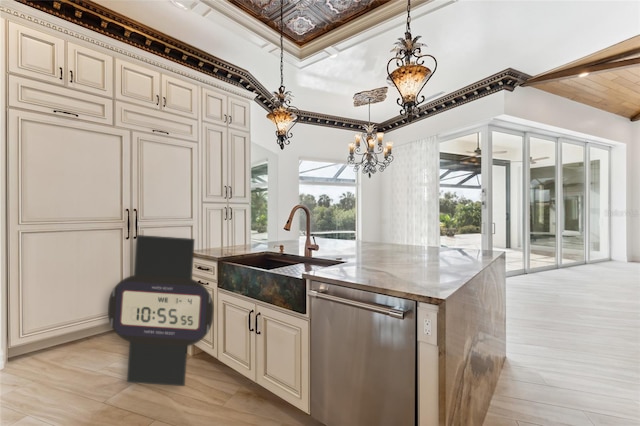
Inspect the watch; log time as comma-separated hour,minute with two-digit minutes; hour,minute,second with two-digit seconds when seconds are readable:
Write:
10,55,55
